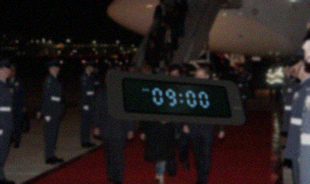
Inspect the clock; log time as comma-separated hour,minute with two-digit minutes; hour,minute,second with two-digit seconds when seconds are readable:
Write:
9,00
